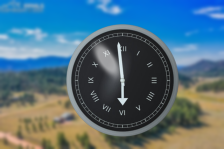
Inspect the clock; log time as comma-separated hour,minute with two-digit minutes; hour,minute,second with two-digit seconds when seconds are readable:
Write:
5,59
